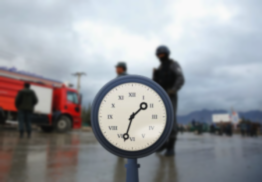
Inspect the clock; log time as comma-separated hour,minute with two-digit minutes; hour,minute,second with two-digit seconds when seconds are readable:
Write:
1,33
